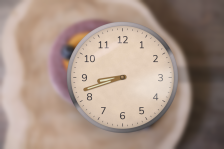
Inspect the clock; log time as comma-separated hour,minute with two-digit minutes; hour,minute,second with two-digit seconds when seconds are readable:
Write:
8,42
